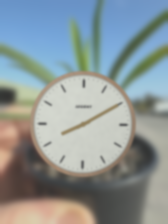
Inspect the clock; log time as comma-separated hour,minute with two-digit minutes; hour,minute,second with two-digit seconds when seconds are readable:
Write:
8,10
